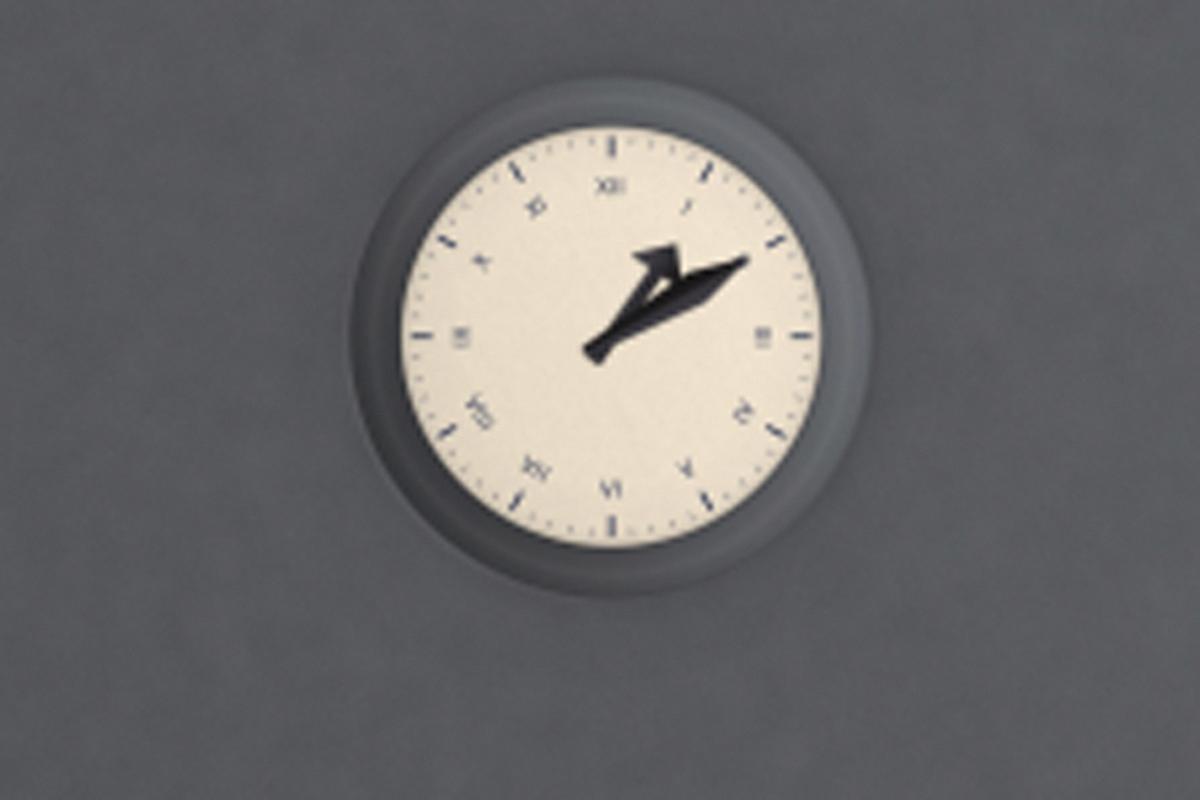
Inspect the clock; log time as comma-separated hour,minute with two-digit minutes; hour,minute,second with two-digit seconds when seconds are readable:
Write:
1,10
